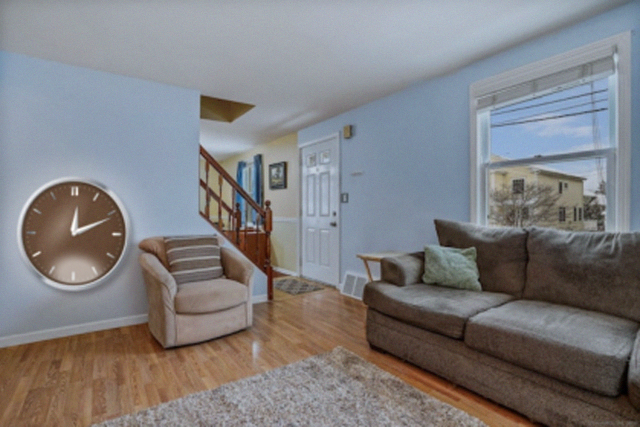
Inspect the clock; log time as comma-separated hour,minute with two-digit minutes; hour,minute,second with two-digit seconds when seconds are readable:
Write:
12,11
